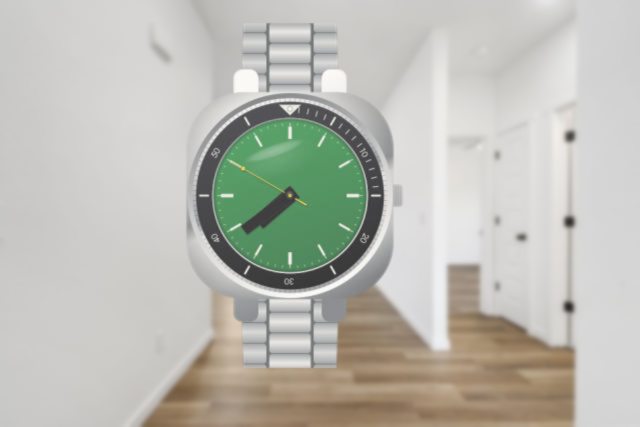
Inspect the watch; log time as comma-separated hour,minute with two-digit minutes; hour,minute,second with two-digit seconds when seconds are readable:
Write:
7,38,50
